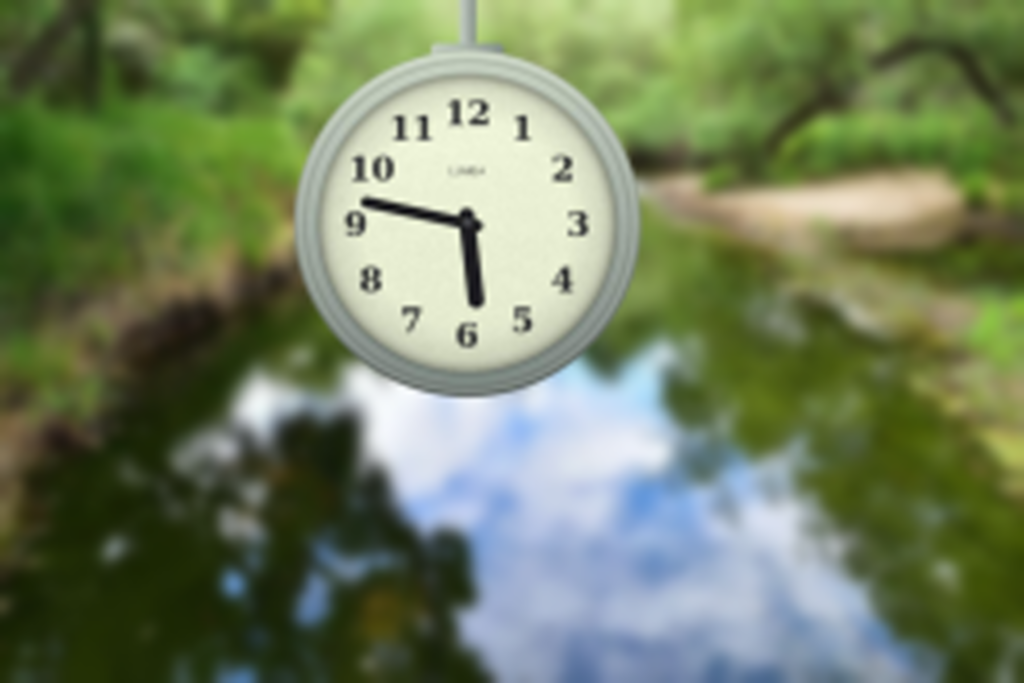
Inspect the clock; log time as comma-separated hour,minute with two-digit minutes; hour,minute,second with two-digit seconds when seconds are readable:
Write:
5,47
